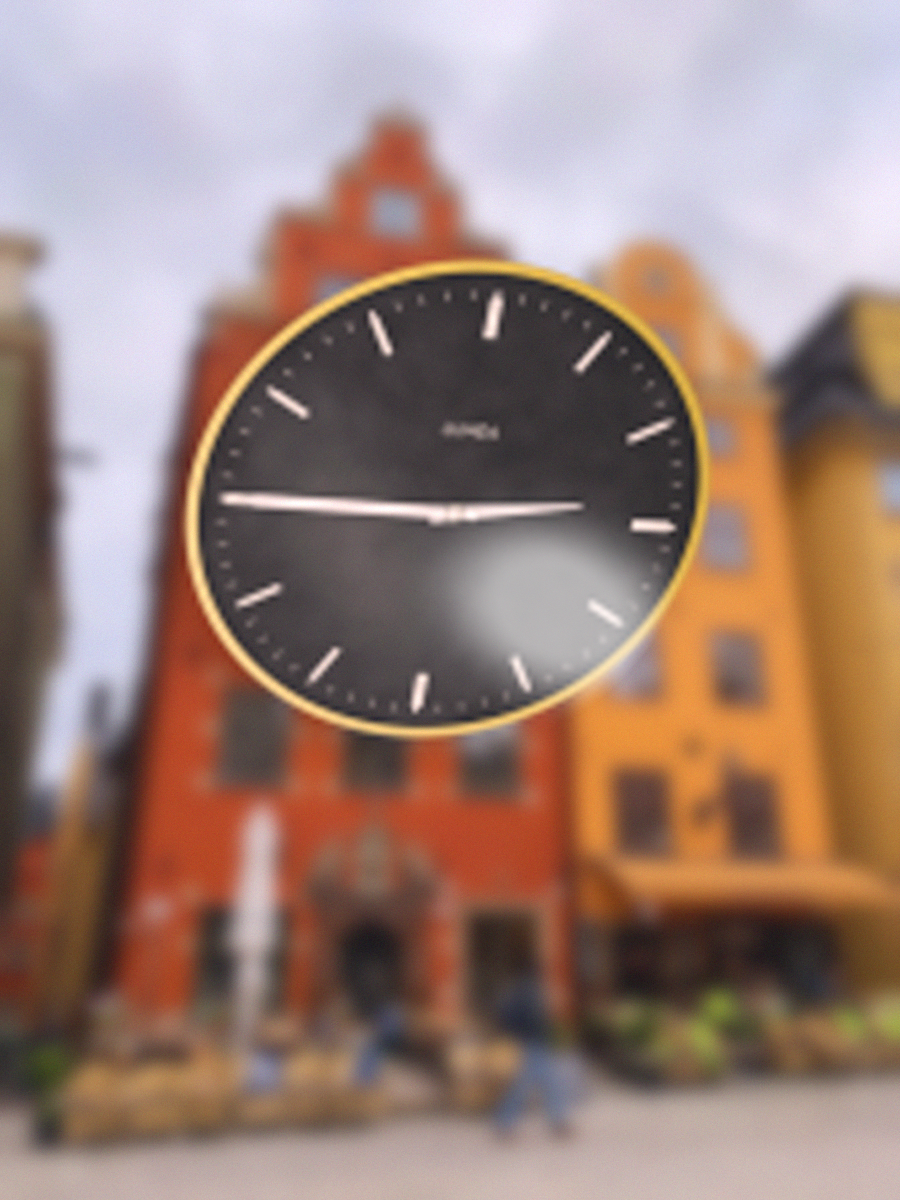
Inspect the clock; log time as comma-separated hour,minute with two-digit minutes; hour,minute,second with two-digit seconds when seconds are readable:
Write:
2,45
